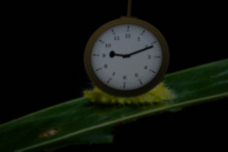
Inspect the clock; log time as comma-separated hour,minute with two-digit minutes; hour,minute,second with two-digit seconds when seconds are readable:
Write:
9,11
